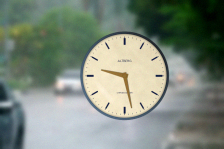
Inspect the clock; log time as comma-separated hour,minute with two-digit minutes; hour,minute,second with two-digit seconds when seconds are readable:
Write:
9,28
